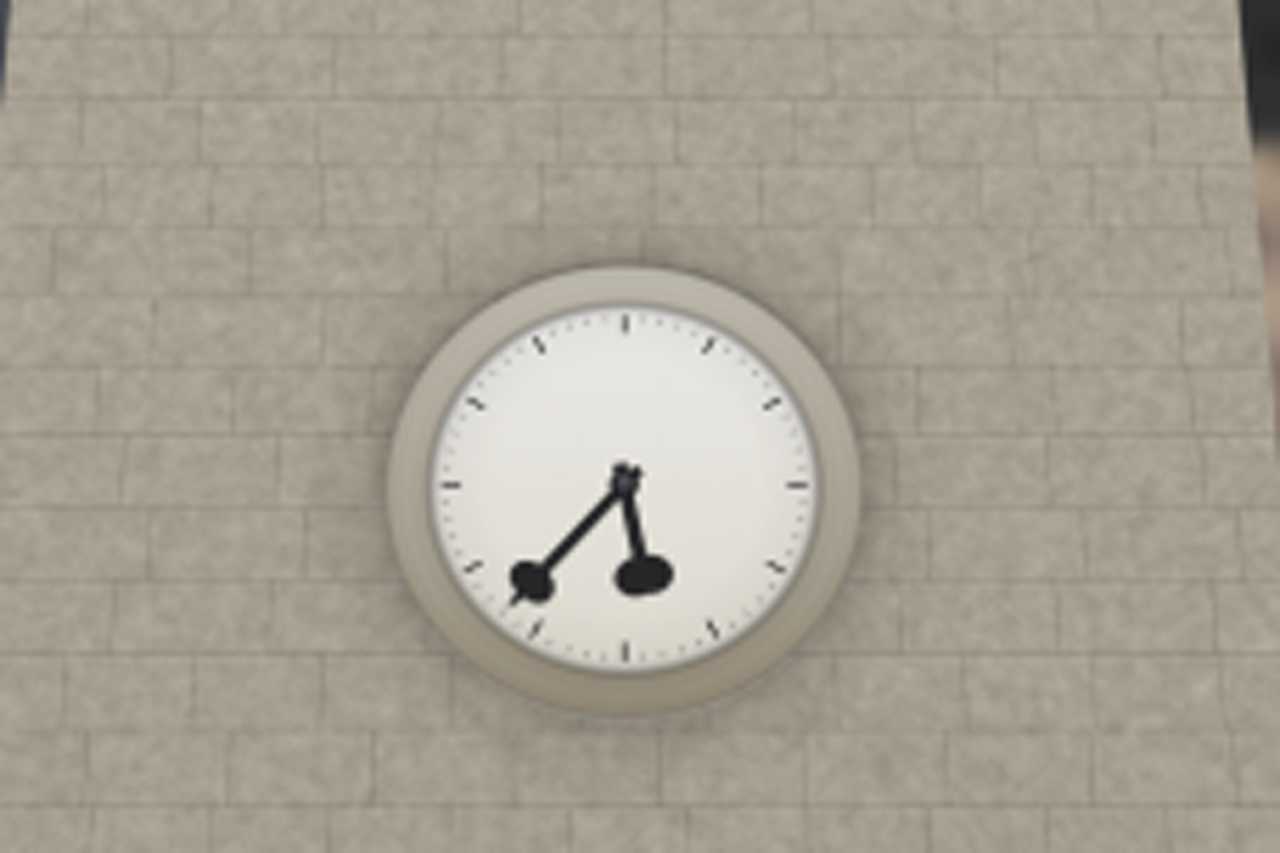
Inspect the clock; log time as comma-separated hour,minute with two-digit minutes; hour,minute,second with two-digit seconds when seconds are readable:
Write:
5,37
